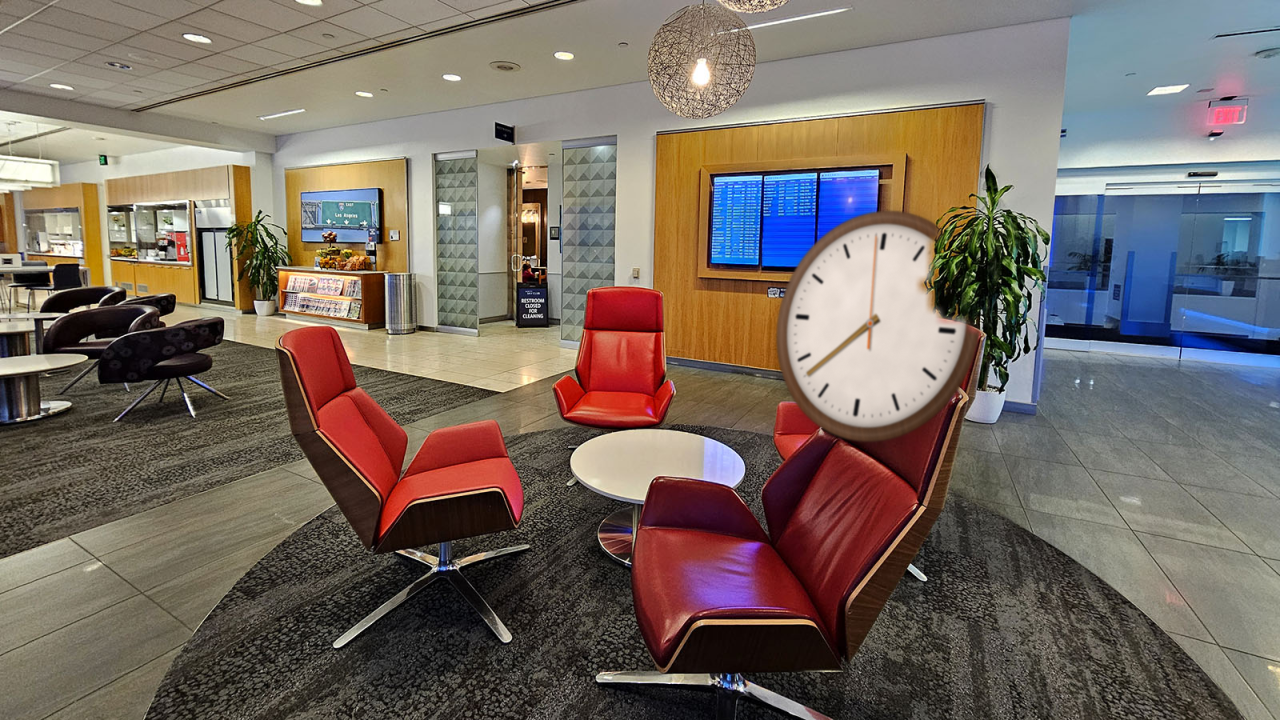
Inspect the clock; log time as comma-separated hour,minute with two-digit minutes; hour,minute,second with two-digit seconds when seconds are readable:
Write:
7,37,59
